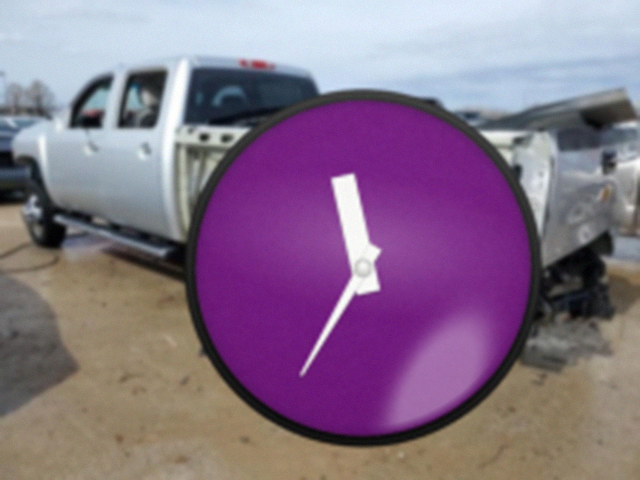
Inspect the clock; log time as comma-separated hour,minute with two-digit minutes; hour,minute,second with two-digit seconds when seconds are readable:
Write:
11,35
